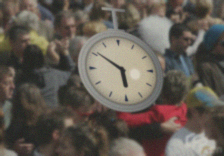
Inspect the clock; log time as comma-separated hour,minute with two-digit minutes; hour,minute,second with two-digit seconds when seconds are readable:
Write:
5,51
